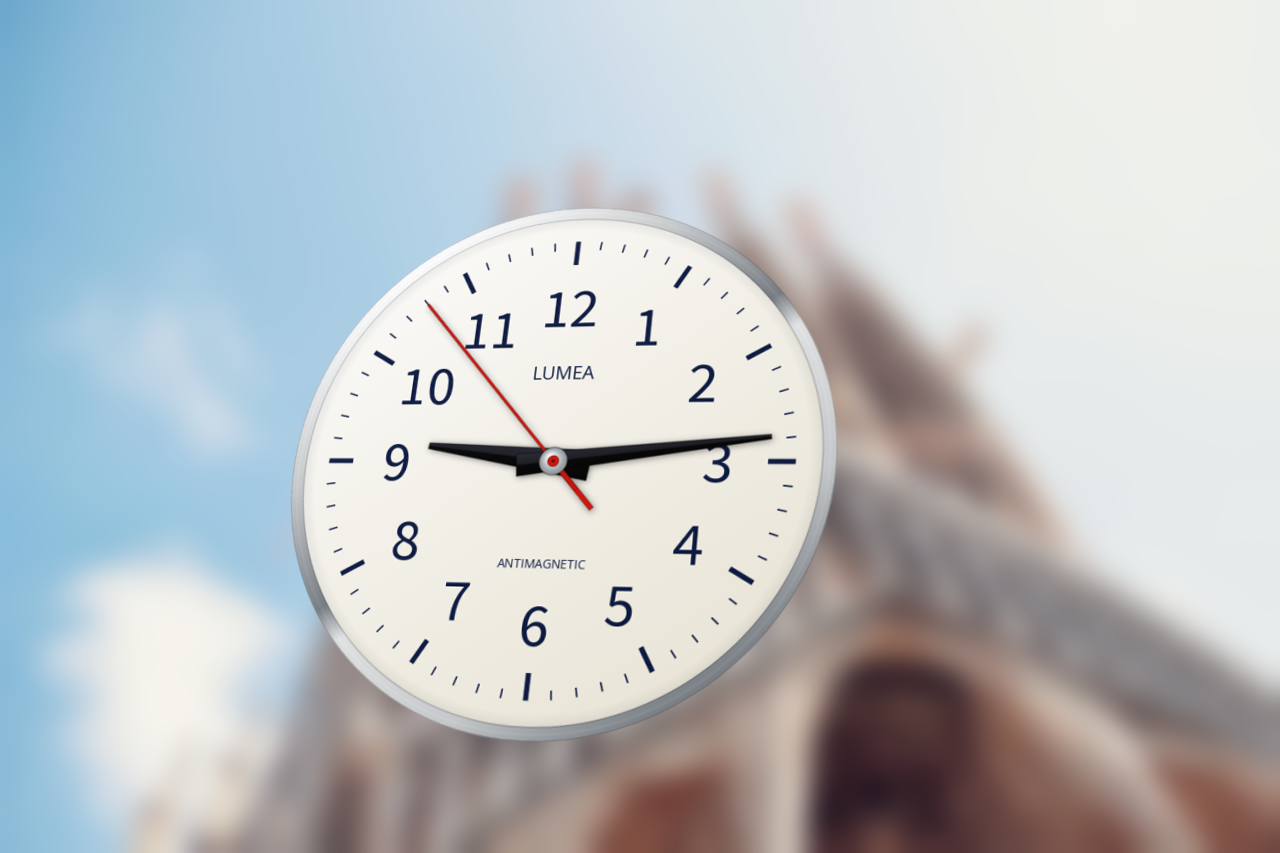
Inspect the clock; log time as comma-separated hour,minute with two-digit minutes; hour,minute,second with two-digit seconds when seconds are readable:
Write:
9,13,53
